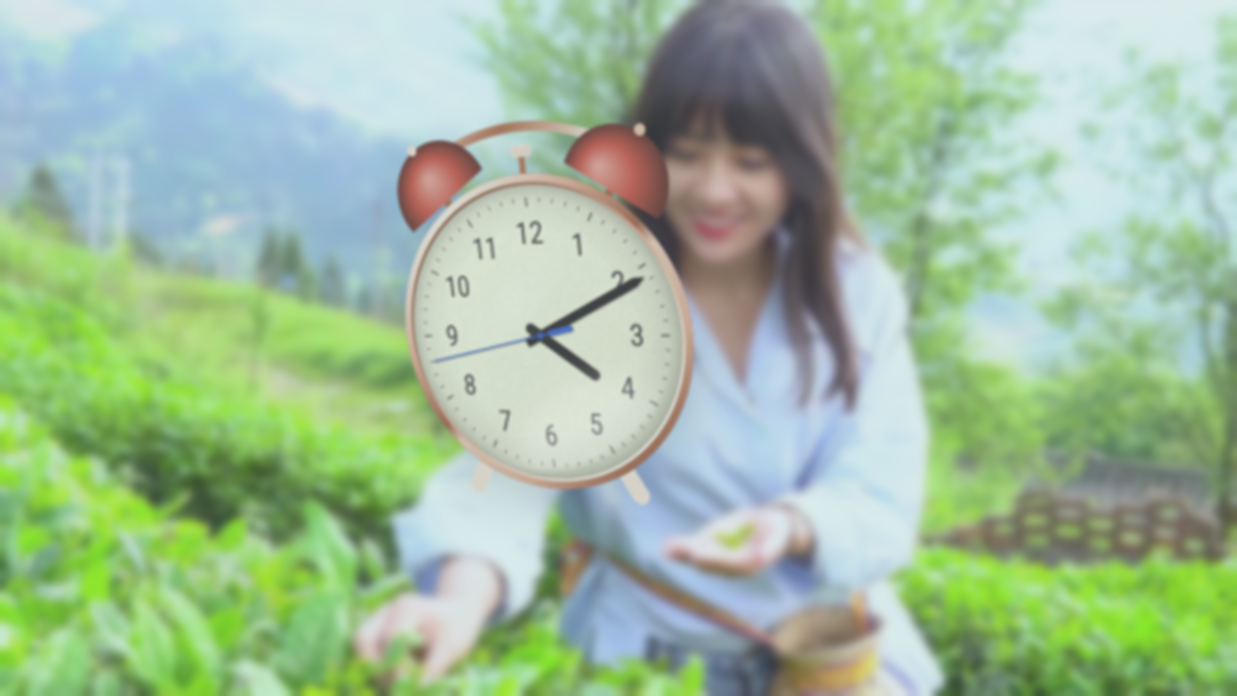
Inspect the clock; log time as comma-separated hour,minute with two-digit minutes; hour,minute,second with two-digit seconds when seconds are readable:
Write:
4,10,43
